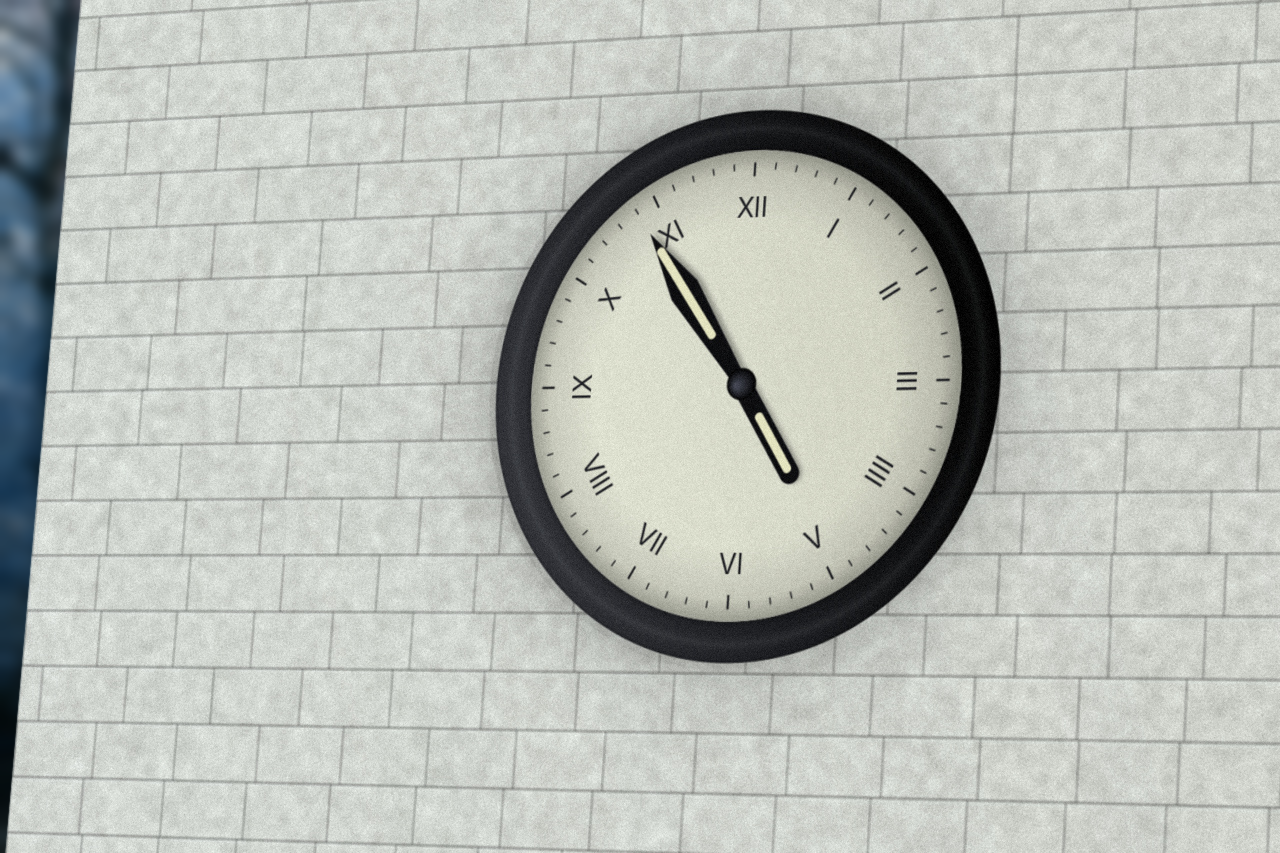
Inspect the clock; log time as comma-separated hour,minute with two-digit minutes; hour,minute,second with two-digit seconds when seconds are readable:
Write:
4,54
